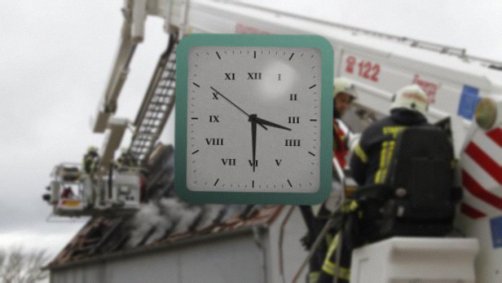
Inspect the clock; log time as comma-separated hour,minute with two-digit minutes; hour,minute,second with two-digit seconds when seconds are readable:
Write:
3,29,51
